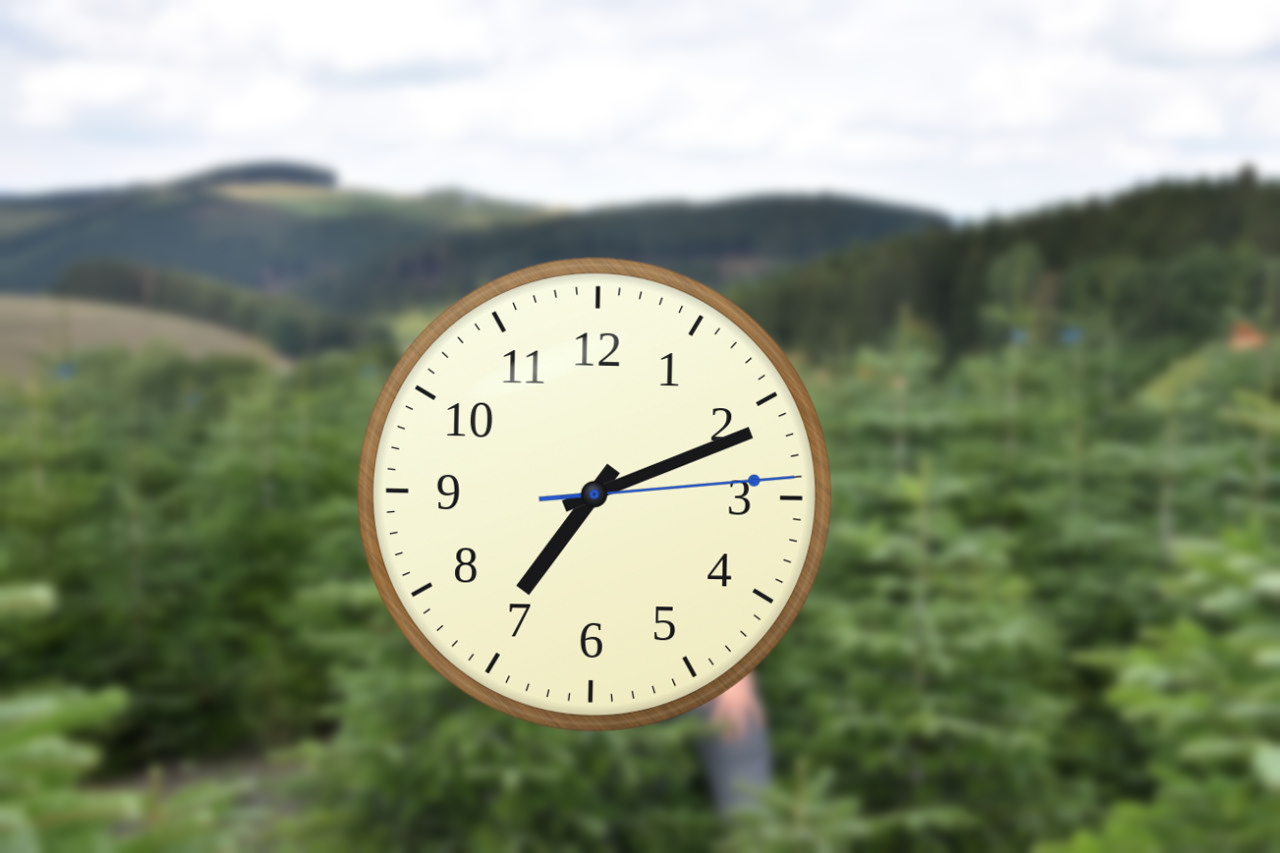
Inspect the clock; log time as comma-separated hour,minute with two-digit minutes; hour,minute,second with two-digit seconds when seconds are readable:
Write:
7,11,14
